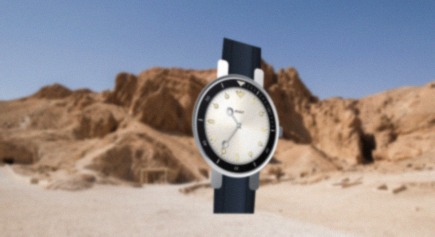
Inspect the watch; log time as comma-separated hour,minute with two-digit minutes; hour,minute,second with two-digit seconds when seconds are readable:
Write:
10,36
